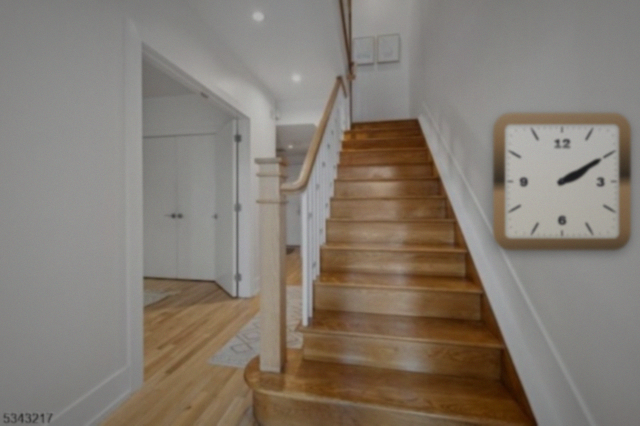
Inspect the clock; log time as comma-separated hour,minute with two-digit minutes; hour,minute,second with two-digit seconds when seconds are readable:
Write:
2,10
